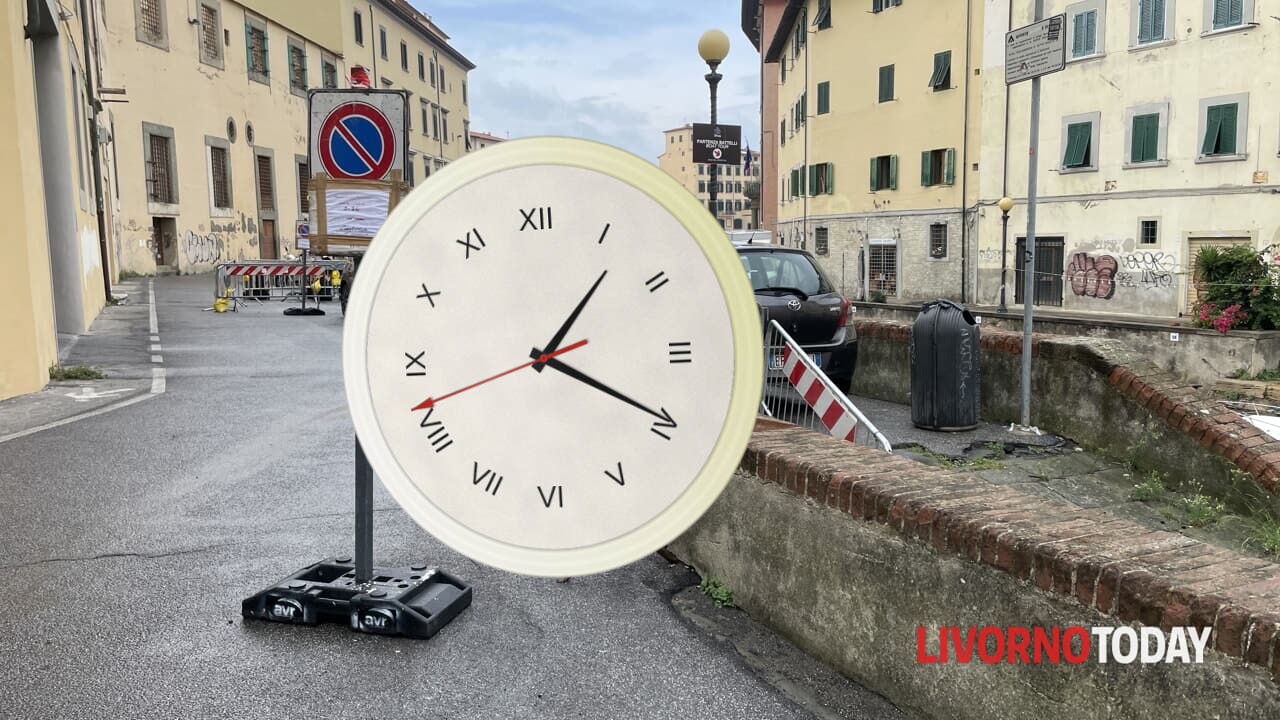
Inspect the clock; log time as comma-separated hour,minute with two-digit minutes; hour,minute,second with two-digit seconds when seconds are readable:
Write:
1,19,42
